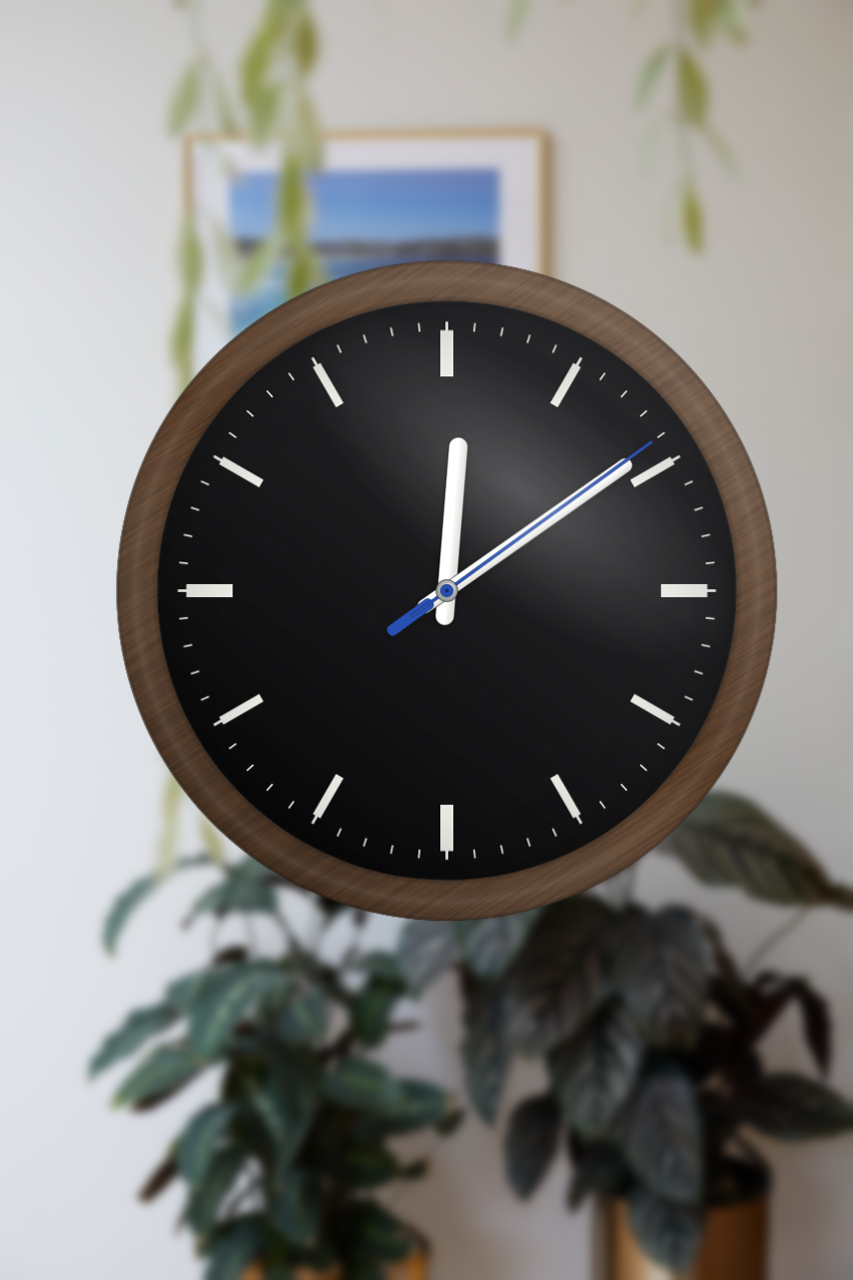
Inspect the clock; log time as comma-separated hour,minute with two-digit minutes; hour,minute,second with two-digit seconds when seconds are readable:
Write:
12,09,09
